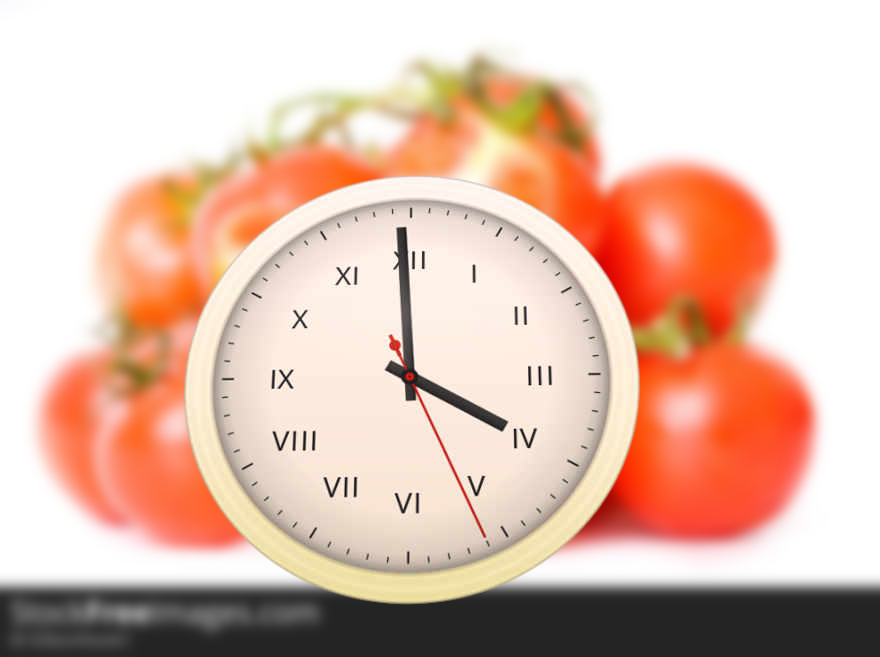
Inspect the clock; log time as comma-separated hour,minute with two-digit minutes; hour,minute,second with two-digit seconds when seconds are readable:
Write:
3,59,26
